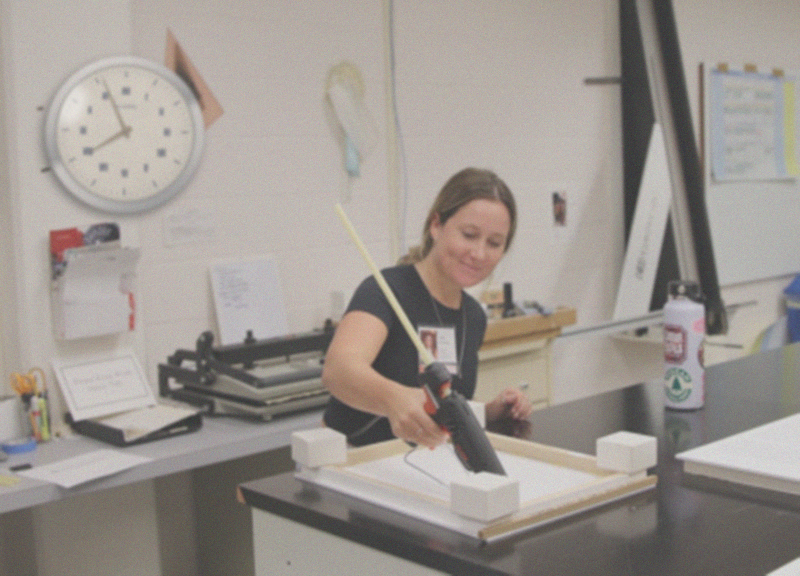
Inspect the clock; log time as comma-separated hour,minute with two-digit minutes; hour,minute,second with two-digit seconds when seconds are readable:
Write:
7,56
